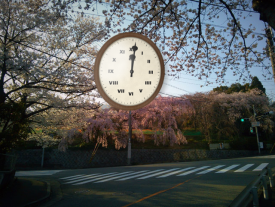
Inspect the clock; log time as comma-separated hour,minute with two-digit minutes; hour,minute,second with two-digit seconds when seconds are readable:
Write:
12,01
